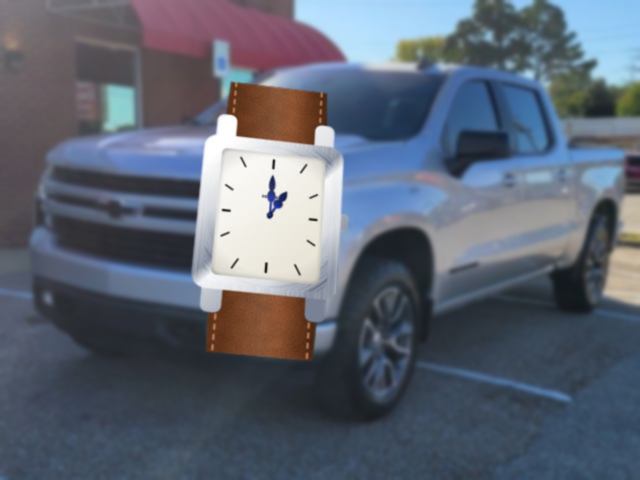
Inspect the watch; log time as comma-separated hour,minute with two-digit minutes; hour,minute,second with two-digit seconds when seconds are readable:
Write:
1,00
